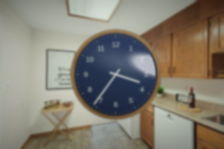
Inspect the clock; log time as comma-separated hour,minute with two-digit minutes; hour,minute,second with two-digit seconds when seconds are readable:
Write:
3,36
